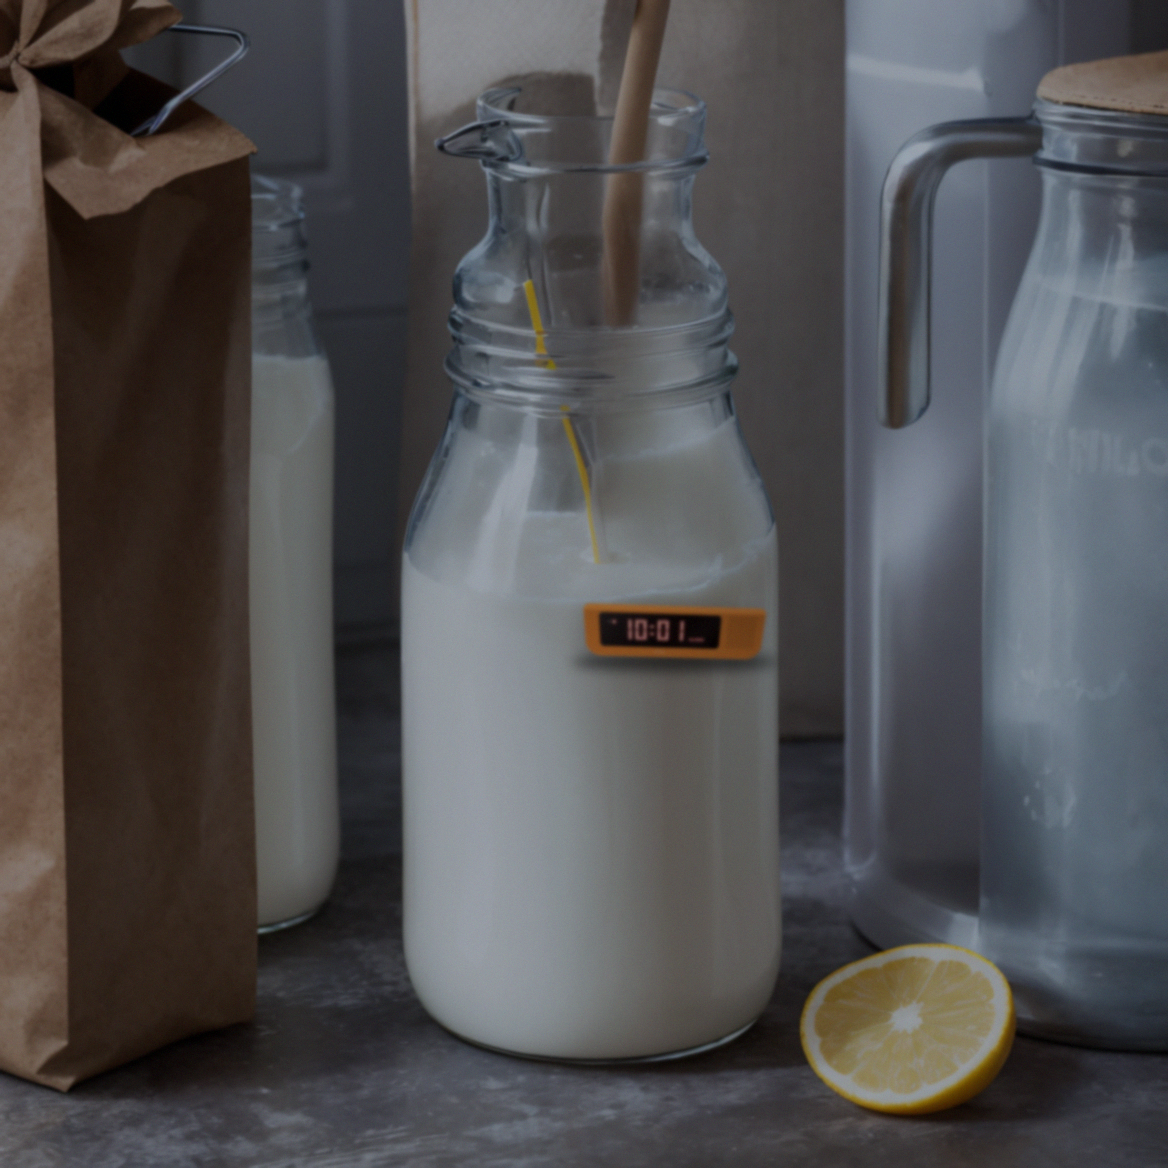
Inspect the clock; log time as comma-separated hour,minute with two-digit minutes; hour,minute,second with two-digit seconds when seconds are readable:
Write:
10,01
